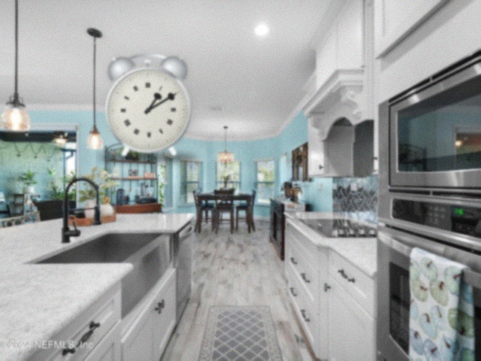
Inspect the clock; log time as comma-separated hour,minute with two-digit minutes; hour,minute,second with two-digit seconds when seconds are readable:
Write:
1,10
